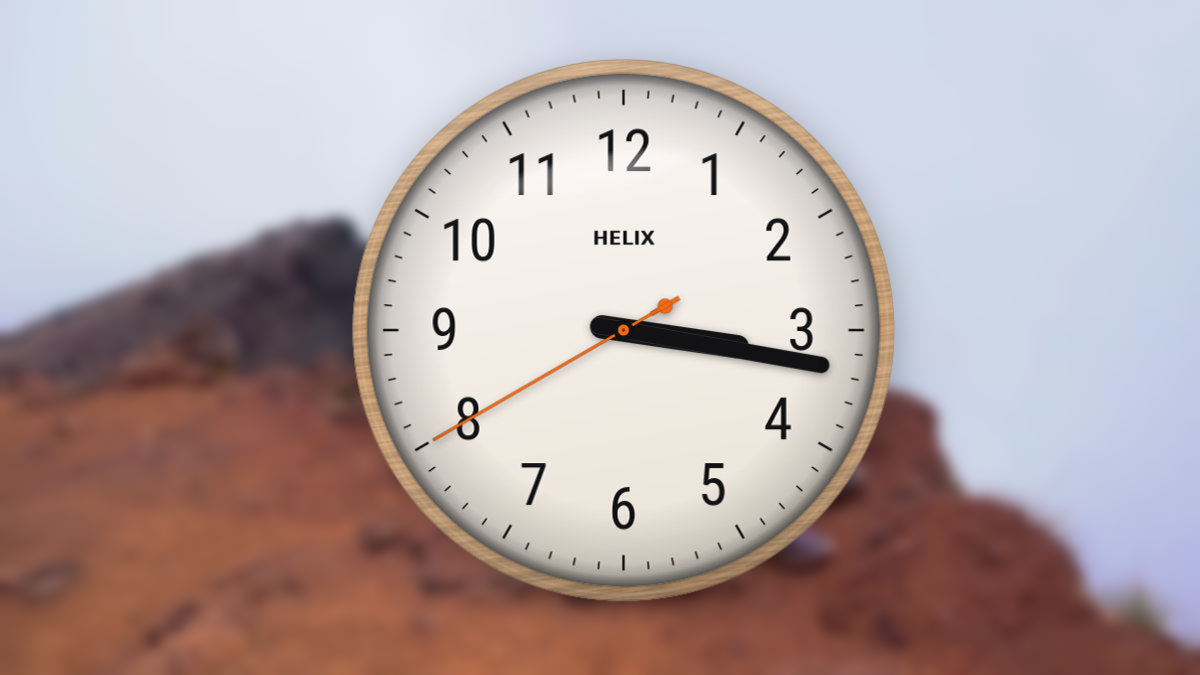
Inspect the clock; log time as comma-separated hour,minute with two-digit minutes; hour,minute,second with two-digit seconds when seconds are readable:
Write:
3,16,40
